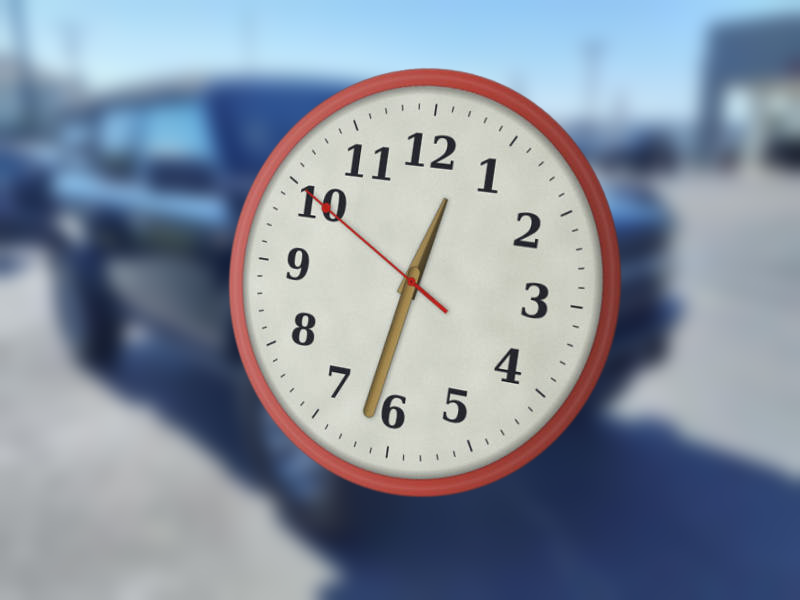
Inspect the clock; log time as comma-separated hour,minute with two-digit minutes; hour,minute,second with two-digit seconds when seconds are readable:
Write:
12,31,50
